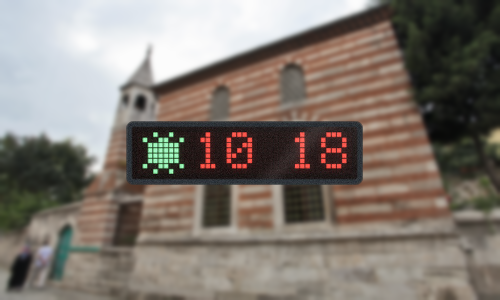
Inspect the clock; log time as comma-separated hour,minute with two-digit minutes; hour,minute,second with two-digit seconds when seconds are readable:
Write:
10,18
